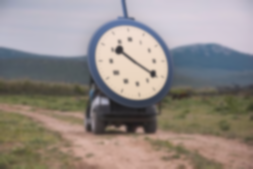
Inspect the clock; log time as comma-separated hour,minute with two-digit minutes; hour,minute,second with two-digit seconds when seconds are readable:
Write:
10,21
